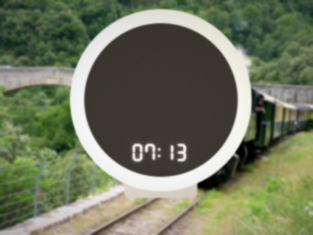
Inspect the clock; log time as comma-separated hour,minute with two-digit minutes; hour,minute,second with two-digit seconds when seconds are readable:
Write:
7,13
